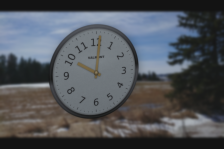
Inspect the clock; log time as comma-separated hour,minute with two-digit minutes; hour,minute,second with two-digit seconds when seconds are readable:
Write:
10,01
